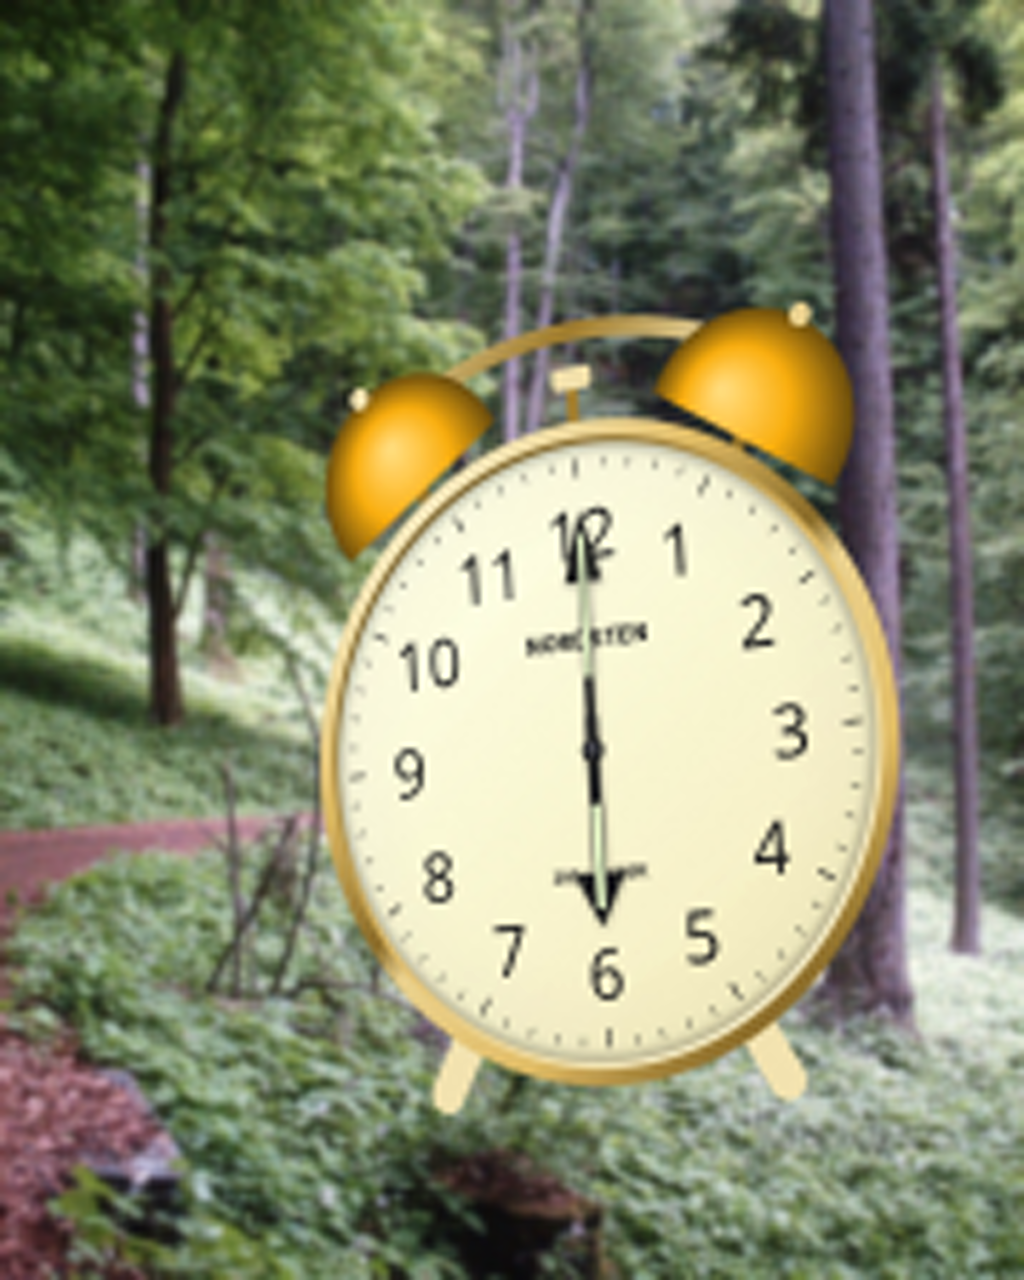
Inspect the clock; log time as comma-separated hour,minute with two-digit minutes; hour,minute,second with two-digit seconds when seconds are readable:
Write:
6,00
